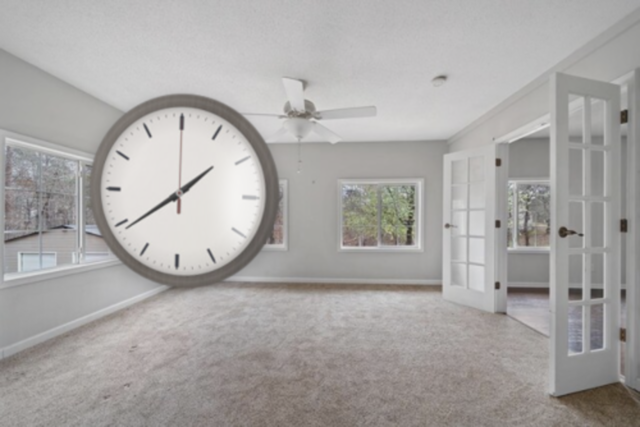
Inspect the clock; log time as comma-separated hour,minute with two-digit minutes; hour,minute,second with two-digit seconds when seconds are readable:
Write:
1,39,00
